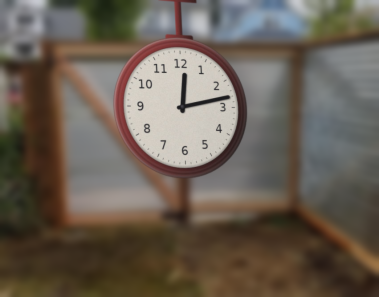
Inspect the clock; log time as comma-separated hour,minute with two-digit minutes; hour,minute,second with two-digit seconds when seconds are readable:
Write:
12,13
